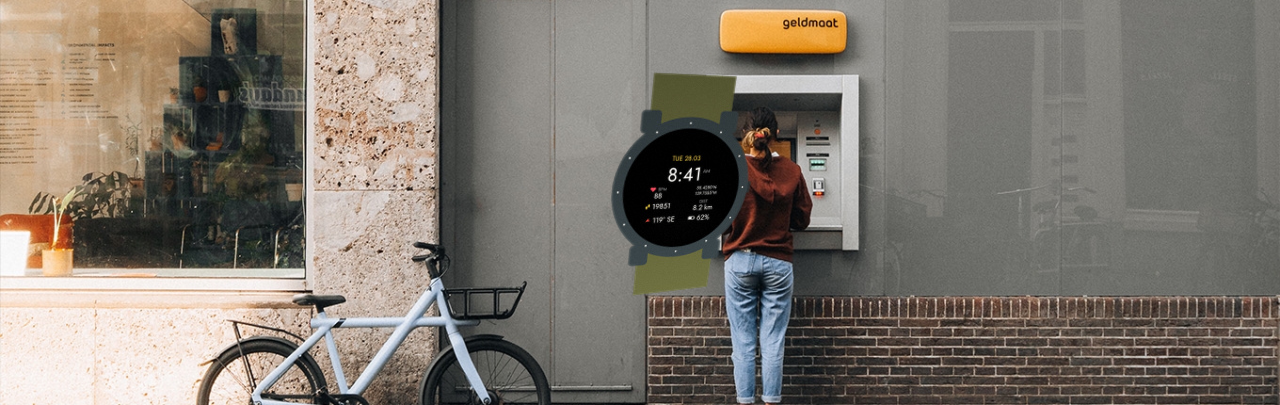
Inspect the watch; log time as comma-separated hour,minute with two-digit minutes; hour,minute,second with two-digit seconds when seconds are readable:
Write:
8,41
